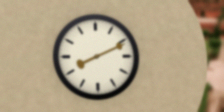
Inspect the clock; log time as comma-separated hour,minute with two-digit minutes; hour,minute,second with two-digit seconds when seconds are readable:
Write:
8,11
